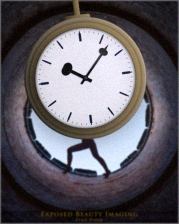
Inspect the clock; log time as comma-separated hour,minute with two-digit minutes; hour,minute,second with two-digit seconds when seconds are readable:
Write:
10,07
